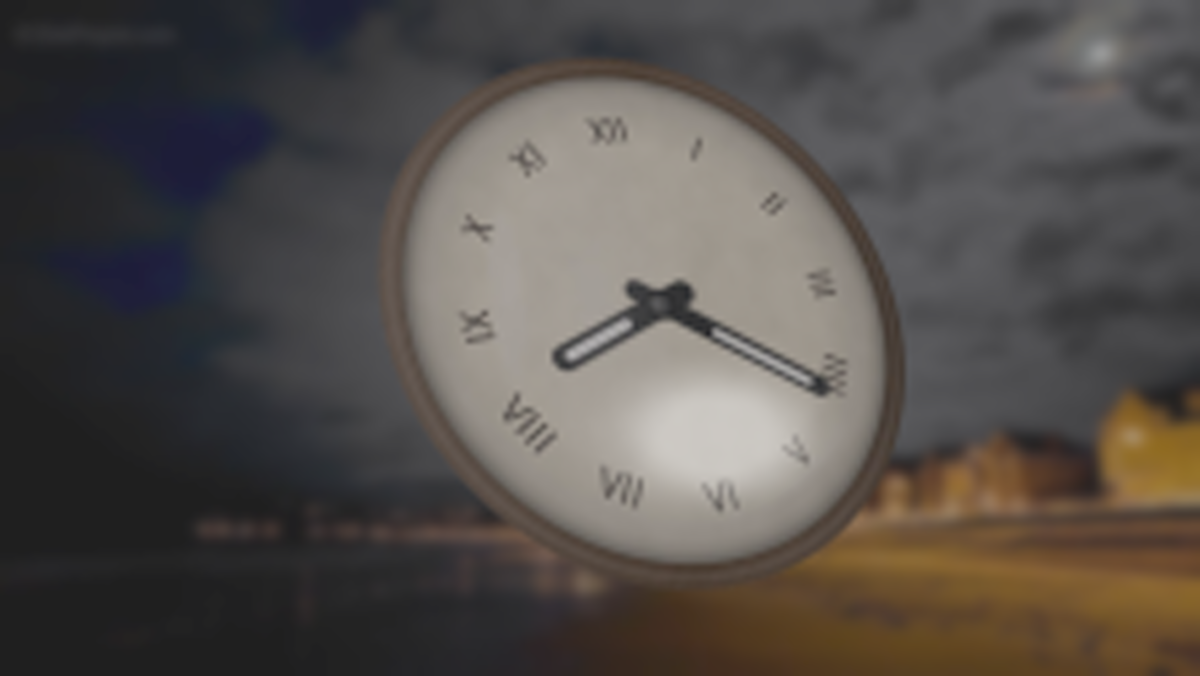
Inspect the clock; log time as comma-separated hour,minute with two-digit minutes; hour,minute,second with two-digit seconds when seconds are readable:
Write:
8,21
